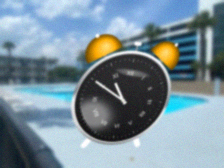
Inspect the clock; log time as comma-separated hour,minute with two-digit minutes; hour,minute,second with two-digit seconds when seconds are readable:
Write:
10,50
